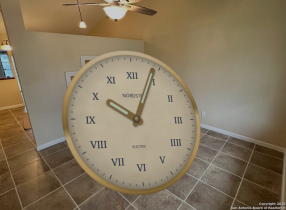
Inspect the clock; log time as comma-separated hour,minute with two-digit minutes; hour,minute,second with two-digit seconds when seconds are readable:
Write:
10,04
